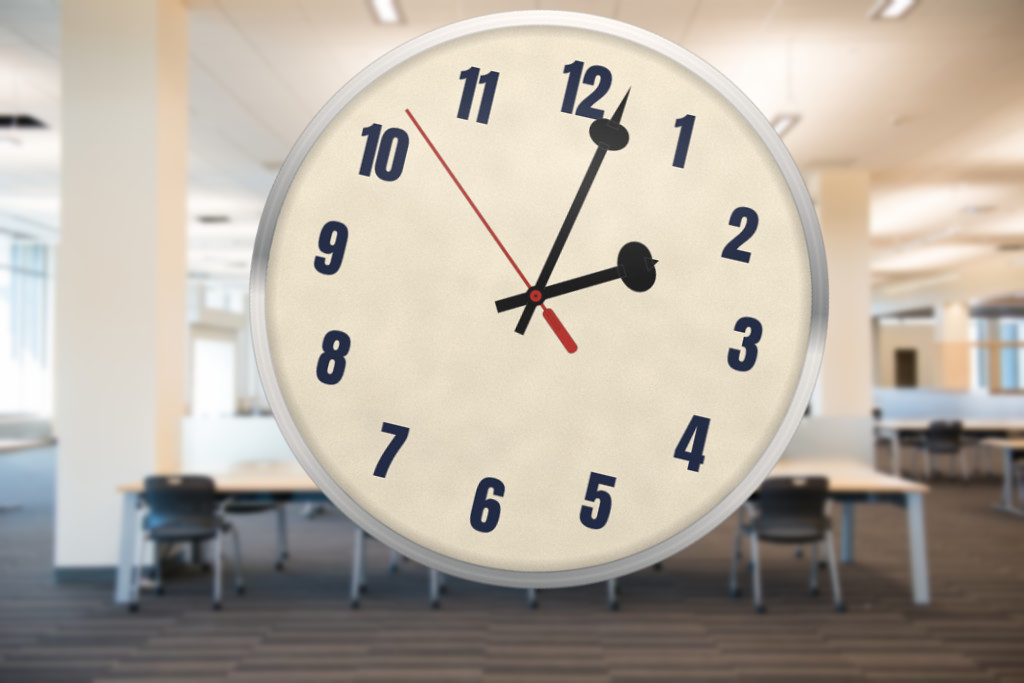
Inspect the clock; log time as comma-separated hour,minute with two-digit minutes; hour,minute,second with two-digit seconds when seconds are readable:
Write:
2,01,52
